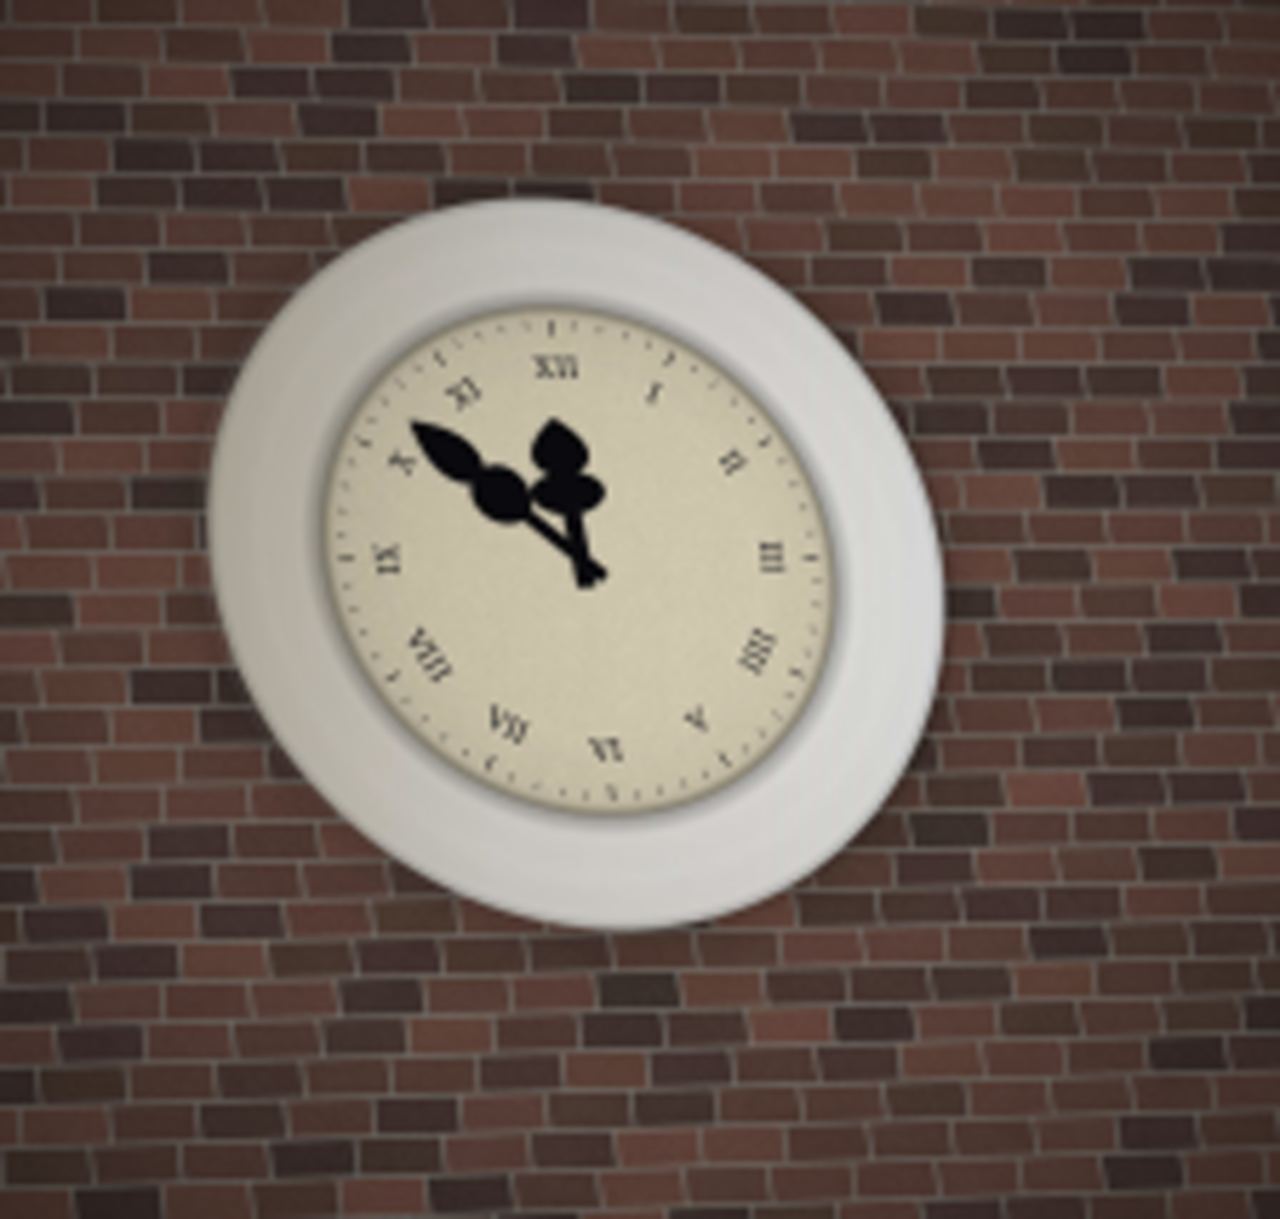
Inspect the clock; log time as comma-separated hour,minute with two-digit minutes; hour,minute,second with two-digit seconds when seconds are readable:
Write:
11,52
